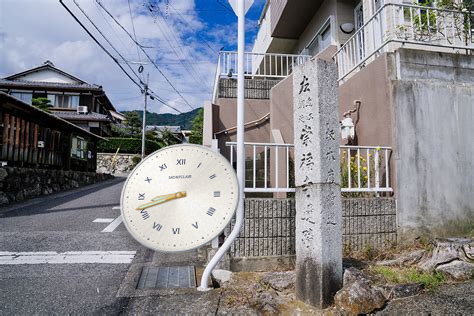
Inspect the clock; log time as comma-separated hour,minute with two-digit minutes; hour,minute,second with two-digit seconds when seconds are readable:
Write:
8,42
